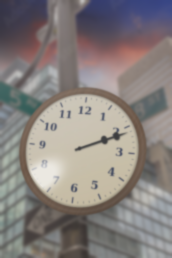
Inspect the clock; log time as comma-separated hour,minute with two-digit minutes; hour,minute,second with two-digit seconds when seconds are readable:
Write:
2,11
